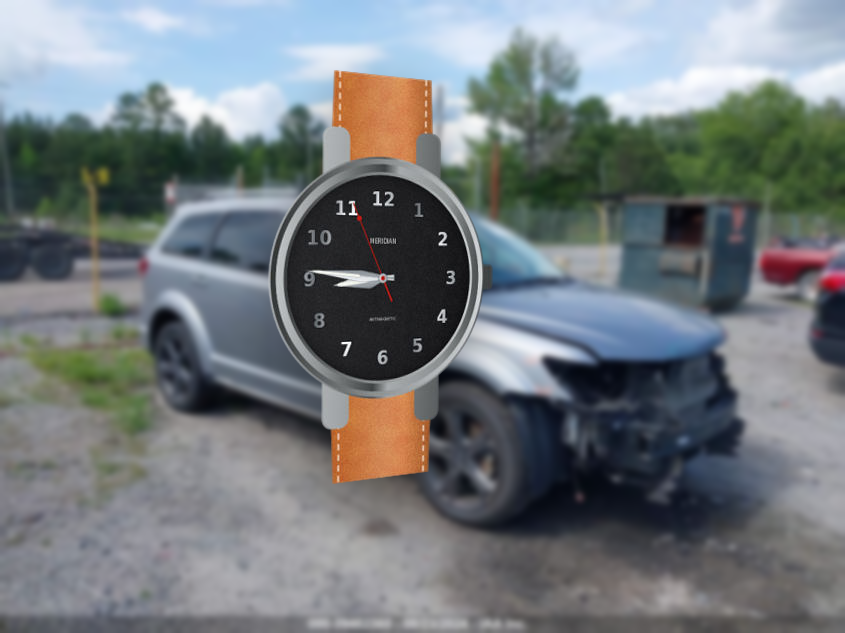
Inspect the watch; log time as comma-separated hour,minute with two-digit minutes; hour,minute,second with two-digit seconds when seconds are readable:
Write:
8,45,56
